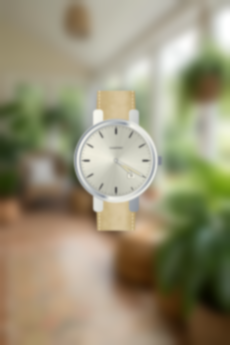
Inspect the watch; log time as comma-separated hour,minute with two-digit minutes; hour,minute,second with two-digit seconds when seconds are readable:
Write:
4,20
